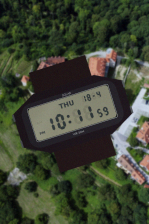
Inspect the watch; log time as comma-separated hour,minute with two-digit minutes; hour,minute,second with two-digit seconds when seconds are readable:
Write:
10,11,59
